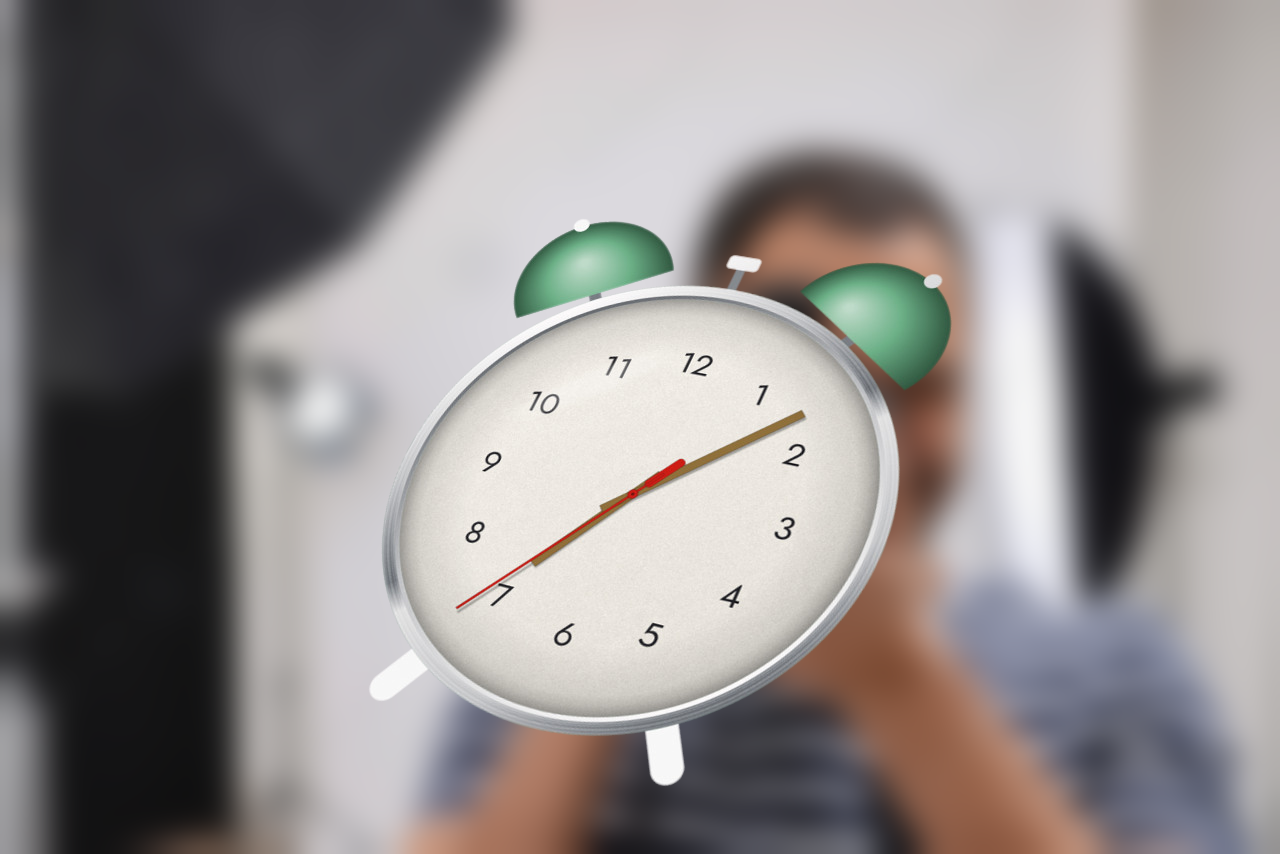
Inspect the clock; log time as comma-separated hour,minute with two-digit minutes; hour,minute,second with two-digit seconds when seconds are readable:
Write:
7,07,36
